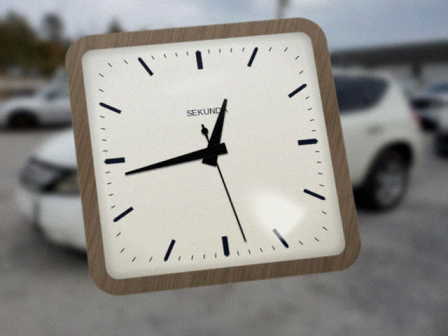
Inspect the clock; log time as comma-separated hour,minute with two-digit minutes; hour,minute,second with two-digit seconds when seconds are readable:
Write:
12,43,28
